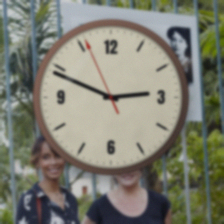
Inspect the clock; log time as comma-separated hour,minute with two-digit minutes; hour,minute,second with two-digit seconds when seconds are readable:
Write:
2,48,56
